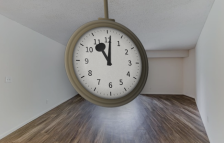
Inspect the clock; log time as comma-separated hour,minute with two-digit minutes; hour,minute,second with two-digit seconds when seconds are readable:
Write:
11,01
